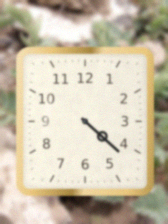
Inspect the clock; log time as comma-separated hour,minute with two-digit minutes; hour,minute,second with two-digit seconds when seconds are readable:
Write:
4,22
